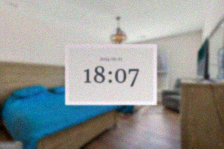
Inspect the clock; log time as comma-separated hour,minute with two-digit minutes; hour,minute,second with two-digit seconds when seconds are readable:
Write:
18,07
